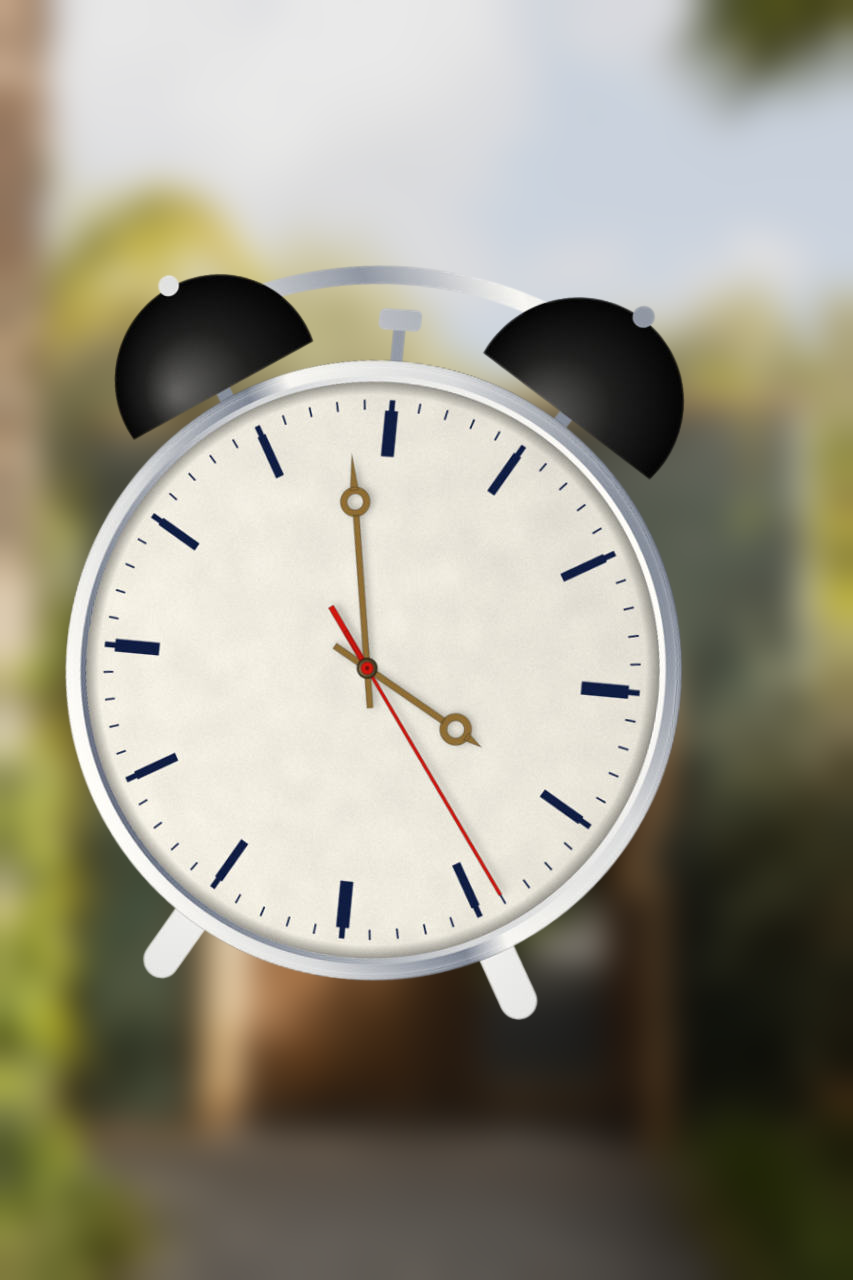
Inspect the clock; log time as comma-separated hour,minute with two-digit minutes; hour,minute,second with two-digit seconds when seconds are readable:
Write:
3,58,24
